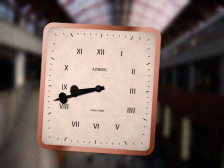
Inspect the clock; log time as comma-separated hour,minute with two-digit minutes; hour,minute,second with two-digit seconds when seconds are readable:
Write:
8,42
